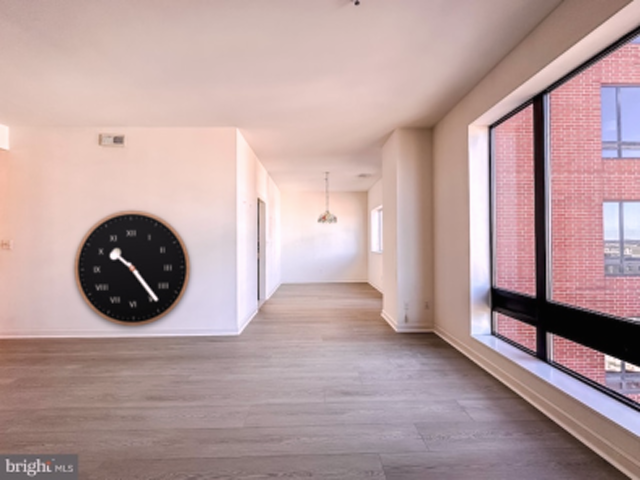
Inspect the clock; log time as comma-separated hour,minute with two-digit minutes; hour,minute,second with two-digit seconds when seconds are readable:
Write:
10,24
